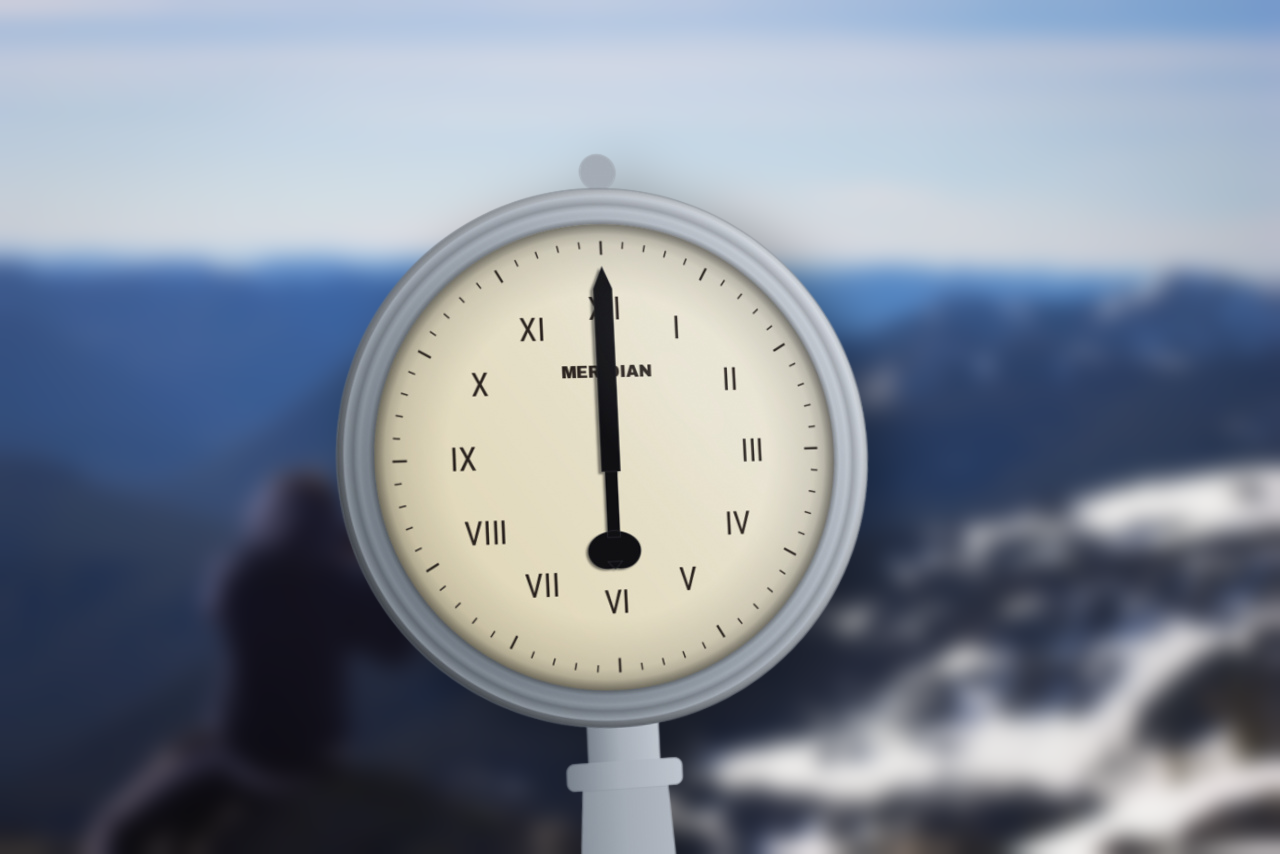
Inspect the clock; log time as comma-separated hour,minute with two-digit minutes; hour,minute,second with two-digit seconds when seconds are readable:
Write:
6,00
